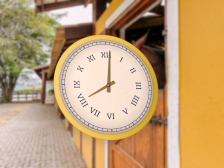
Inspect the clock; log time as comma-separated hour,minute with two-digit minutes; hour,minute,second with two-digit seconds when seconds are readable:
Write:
8,01
